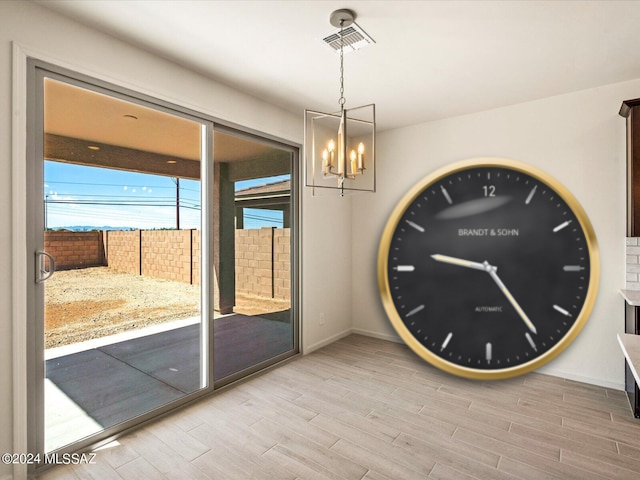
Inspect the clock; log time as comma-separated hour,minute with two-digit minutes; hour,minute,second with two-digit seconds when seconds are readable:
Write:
9,24
